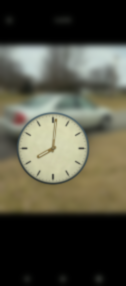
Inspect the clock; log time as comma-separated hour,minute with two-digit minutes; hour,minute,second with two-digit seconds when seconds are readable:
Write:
8,01
